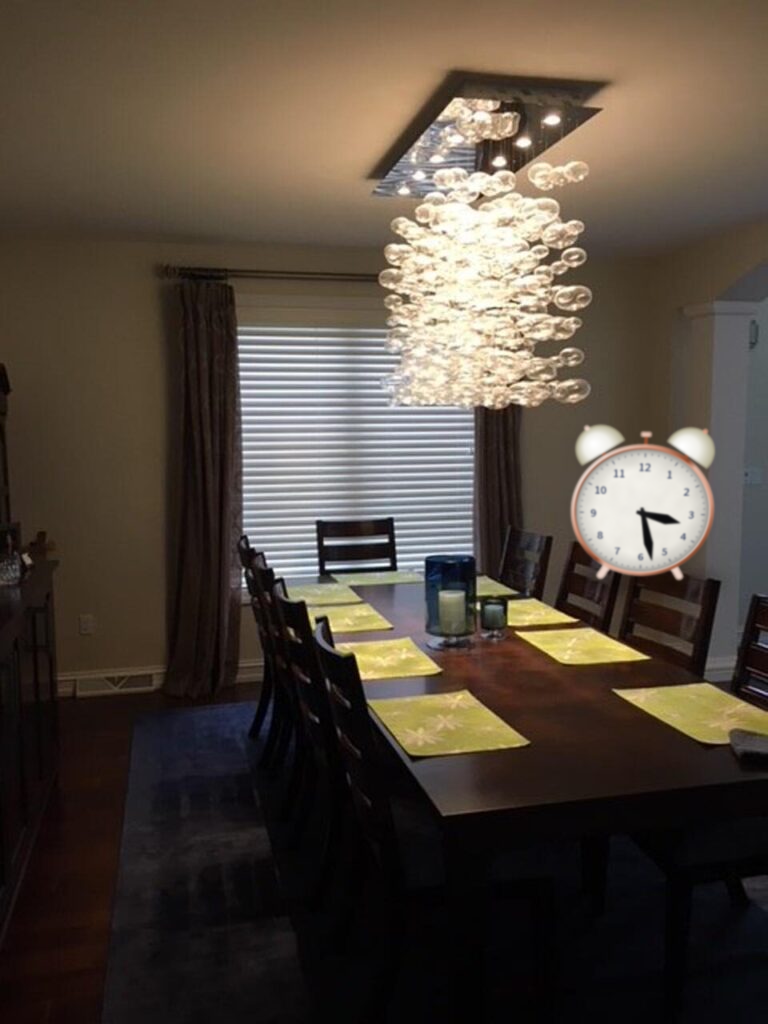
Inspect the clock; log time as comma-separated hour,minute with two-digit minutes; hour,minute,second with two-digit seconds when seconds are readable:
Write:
3,28
